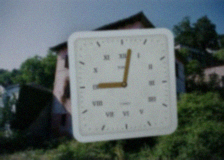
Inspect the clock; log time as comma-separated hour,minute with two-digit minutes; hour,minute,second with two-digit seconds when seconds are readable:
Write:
9,02
